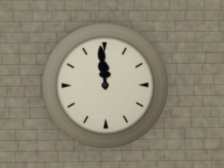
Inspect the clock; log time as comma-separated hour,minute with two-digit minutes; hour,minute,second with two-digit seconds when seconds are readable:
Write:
11,59
